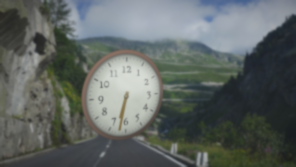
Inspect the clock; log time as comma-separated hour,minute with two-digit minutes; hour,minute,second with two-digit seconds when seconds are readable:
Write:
6,32
